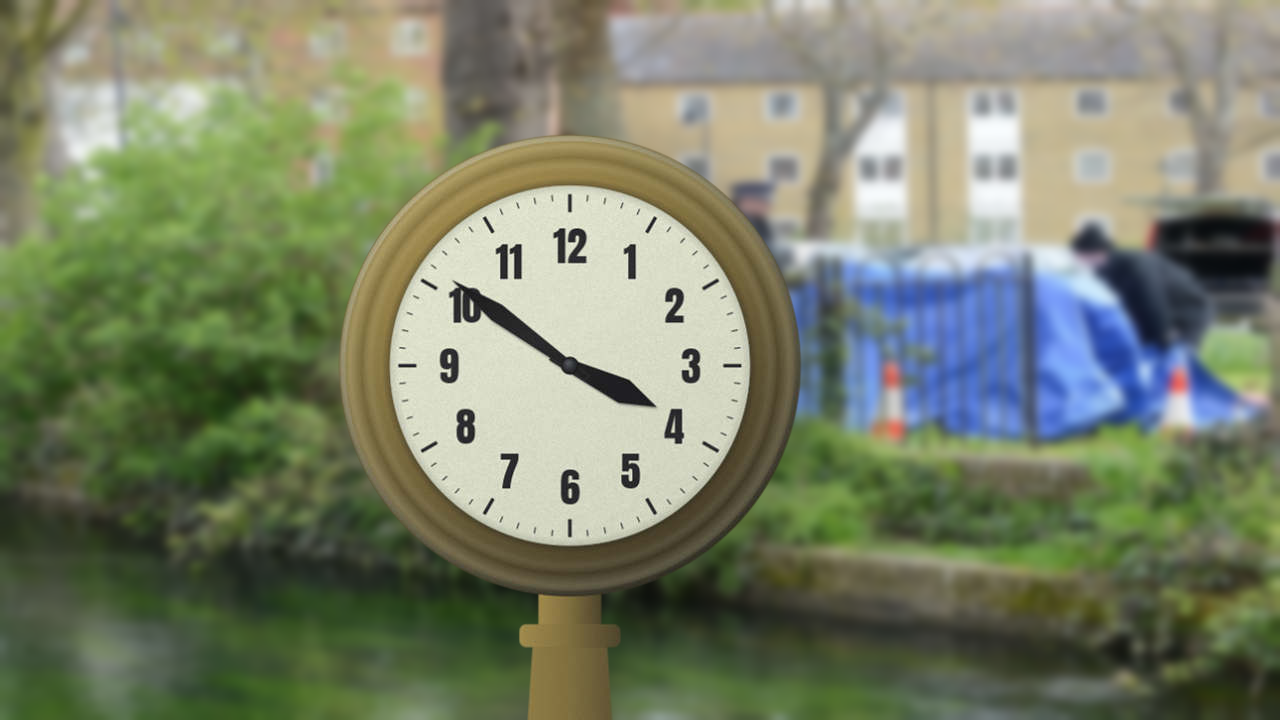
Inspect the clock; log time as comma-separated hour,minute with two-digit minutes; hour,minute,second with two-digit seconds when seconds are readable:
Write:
3,51
